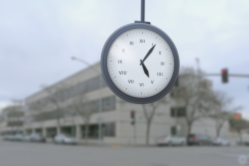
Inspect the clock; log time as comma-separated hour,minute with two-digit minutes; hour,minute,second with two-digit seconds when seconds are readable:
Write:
5,06
